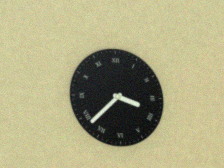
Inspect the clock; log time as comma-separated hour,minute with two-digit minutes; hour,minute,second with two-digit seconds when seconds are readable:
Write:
3,38
